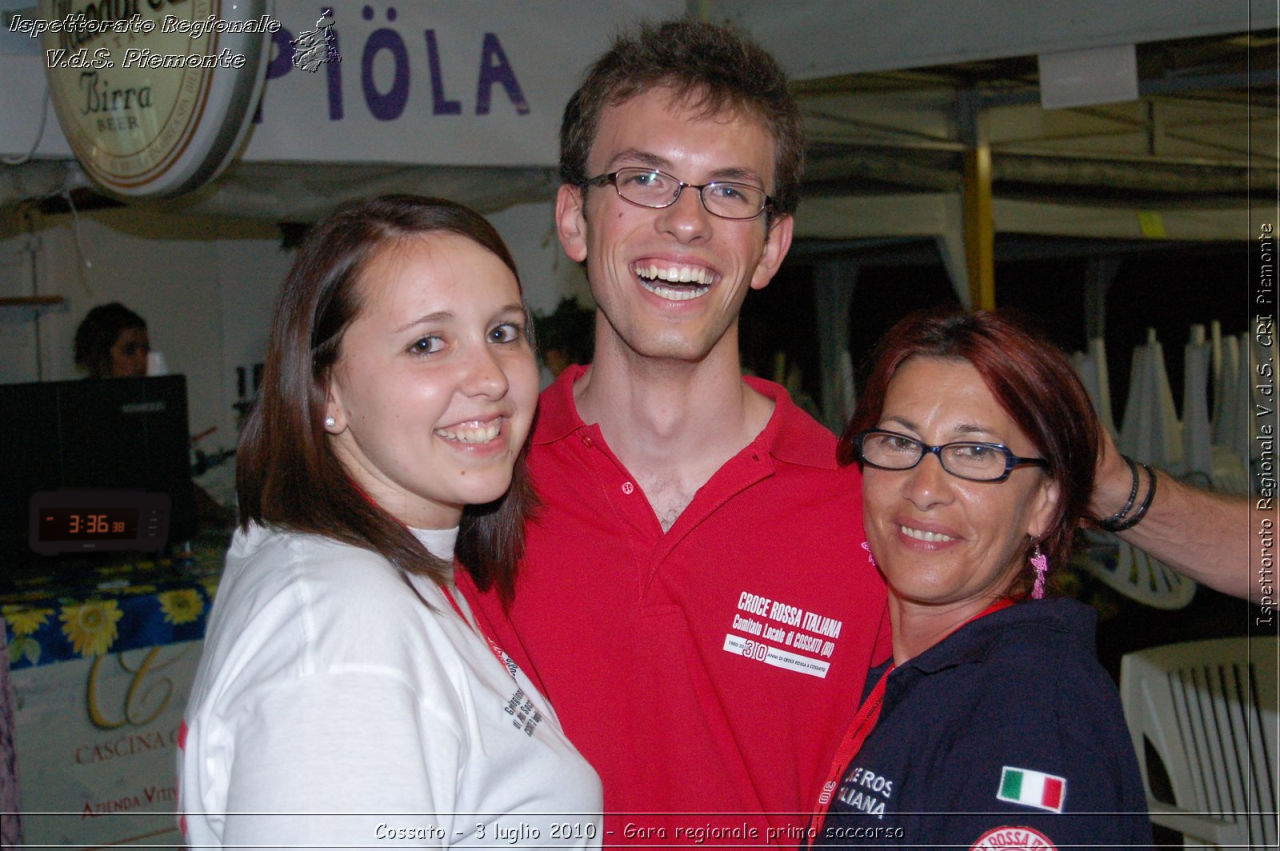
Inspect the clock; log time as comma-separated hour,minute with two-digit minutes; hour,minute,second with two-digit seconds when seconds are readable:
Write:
3,36
